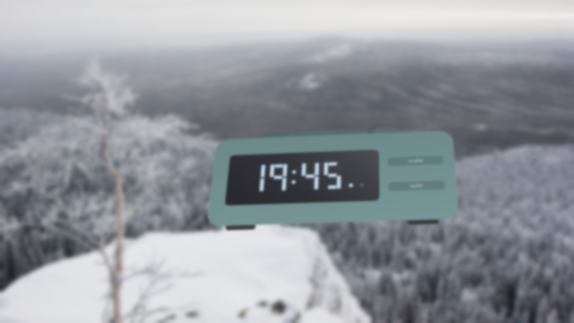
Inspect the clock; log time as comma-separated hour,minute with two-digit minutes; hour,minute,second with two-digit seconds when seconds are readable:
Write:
19,45
